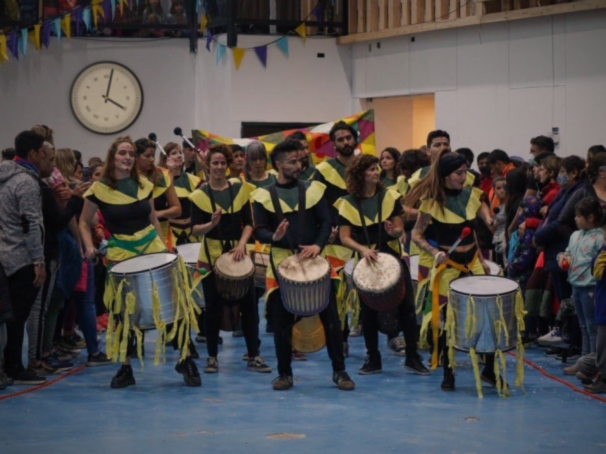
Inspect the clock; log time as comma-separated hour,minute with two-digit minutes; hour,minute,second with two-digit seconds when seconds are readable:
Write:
4,02
